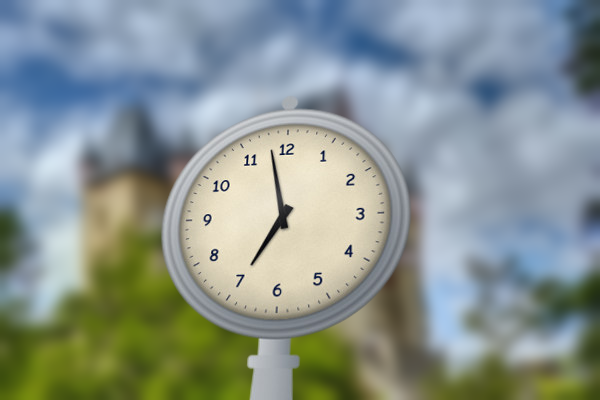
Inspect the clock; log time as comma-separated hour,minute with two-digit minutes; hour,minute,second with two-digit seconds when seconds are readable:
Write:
6,58
